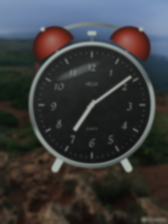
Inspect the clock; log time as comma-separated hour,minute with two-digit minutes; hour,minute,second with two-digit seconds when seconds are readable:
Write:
7,09
